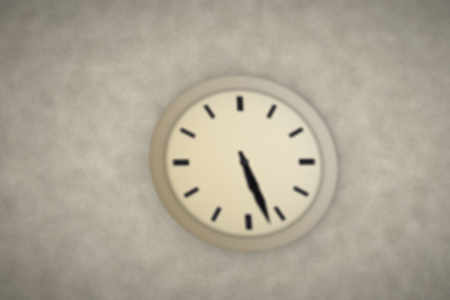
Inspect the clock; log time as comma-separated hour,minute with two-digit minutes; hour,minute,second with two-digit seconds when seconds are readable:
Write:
5,27
